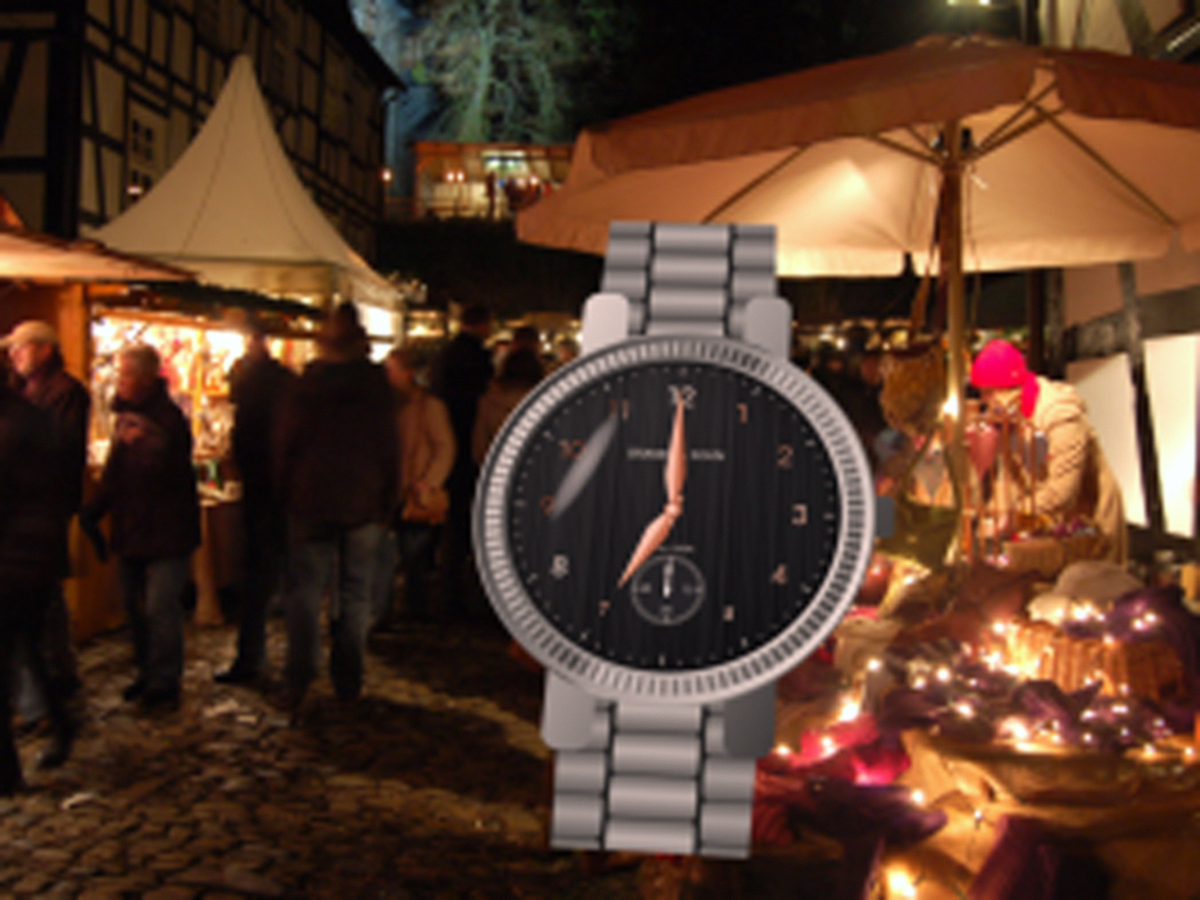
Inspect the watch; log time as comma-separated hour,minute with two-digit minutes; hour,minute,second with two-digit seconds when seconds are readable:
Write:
7,00
